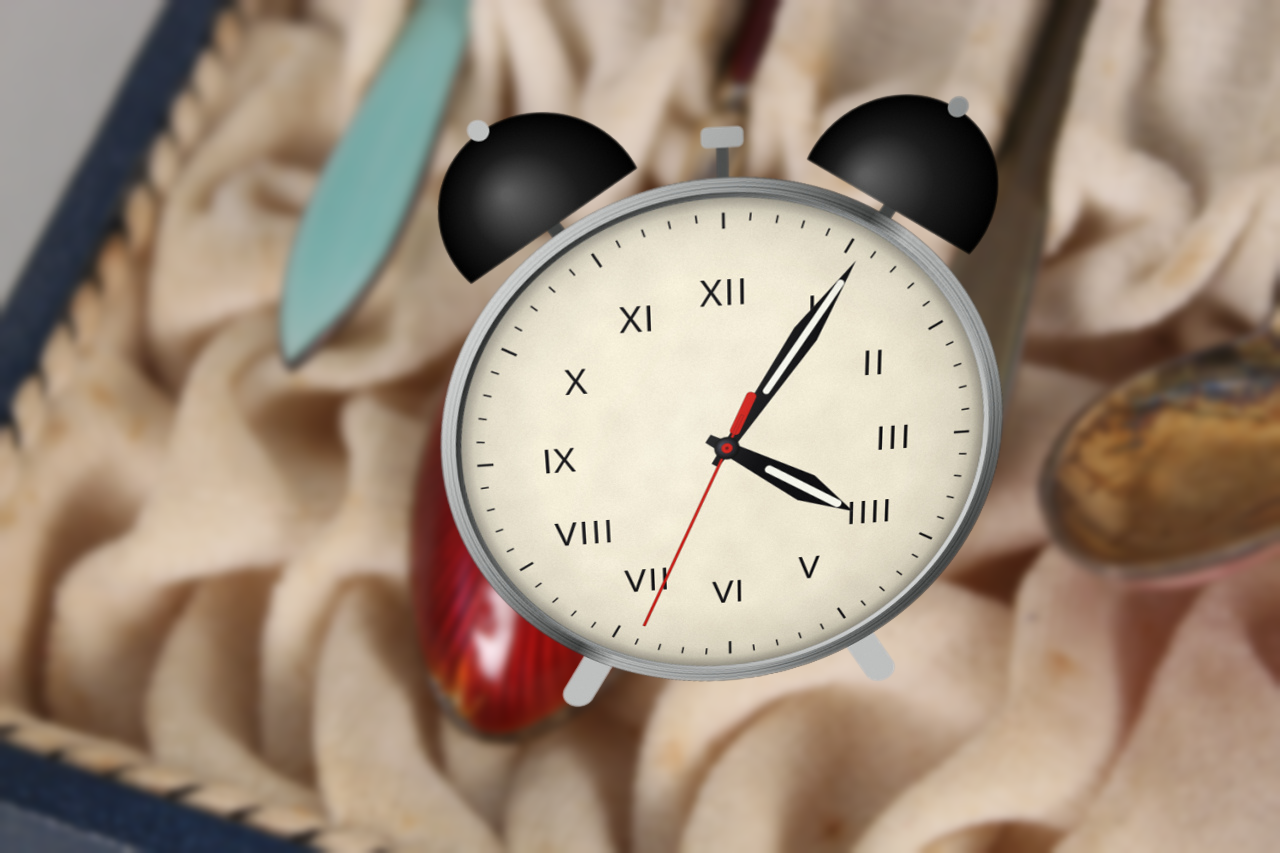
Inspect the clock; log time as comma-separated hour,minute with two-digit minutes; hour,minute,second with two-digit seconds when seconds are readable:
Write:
4,05,34
